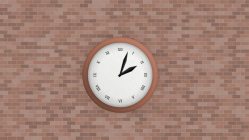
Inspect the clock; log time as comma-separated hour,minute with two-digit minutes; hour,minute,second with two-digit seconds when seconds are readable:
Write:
2,03
